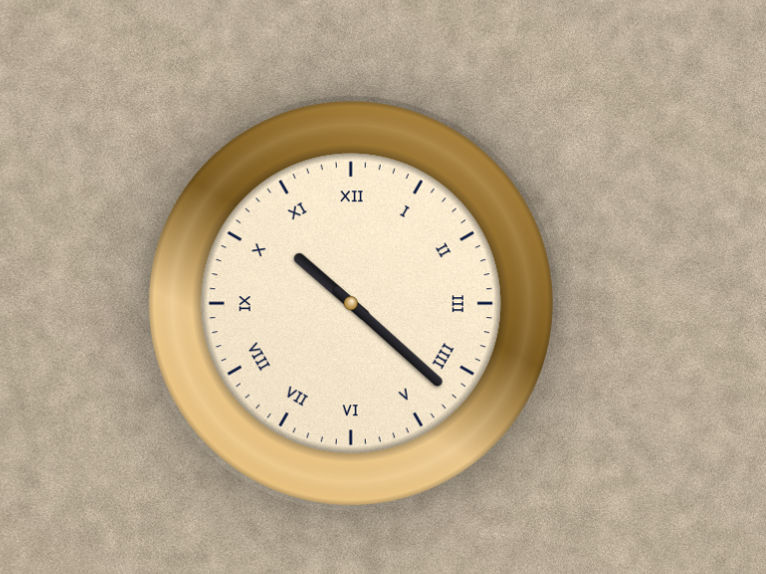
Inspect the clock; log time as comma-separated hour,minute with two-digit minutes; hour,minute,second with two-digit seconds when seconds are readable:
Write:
10,22
